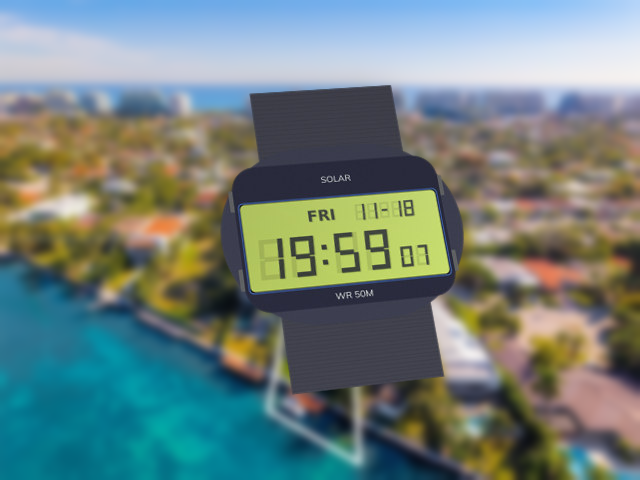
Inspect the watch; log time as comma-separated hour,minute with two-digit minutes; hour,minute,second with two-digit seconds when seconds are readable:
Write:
19,59,07
